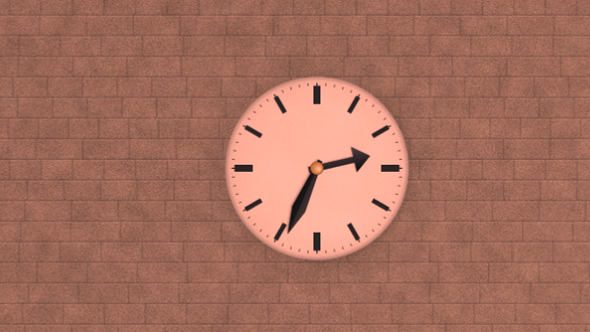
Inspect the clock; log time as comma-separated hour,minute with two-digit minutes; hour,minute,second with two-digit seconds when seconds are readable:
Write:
2,34
